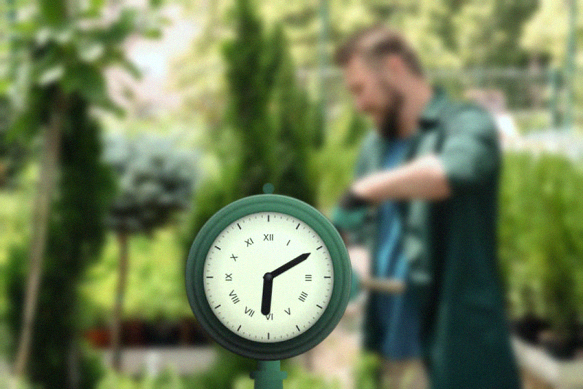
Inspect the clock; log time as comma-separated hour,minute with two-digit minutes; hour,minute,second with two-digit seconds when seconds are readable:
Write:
6,10
